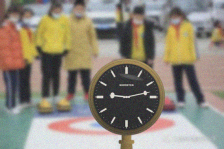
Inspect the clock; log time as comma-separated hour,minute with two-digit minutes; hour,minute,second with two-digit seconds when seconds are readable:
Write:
9,13
